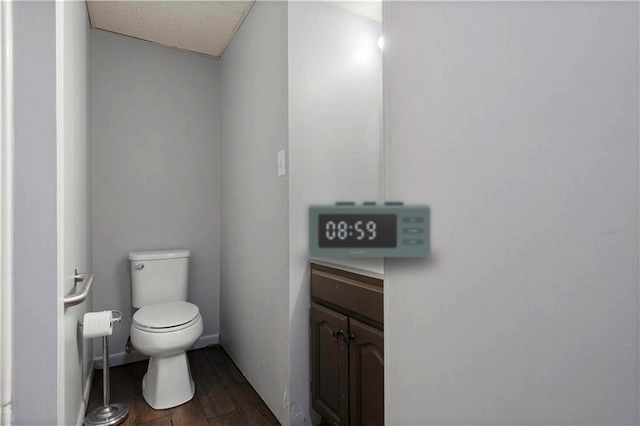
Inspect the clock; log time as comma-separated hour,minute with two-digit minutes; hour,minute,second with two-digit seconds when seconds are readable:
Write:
8,59
